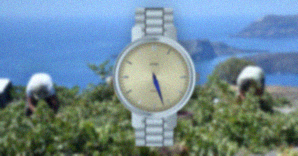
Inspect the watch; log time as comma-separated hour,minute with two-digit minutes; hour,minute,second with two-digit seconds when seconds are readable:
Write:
5,27
